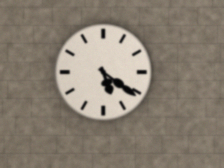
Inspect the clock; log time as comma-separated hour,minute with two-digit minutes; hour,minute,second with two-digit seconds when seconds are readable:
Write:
5,21
